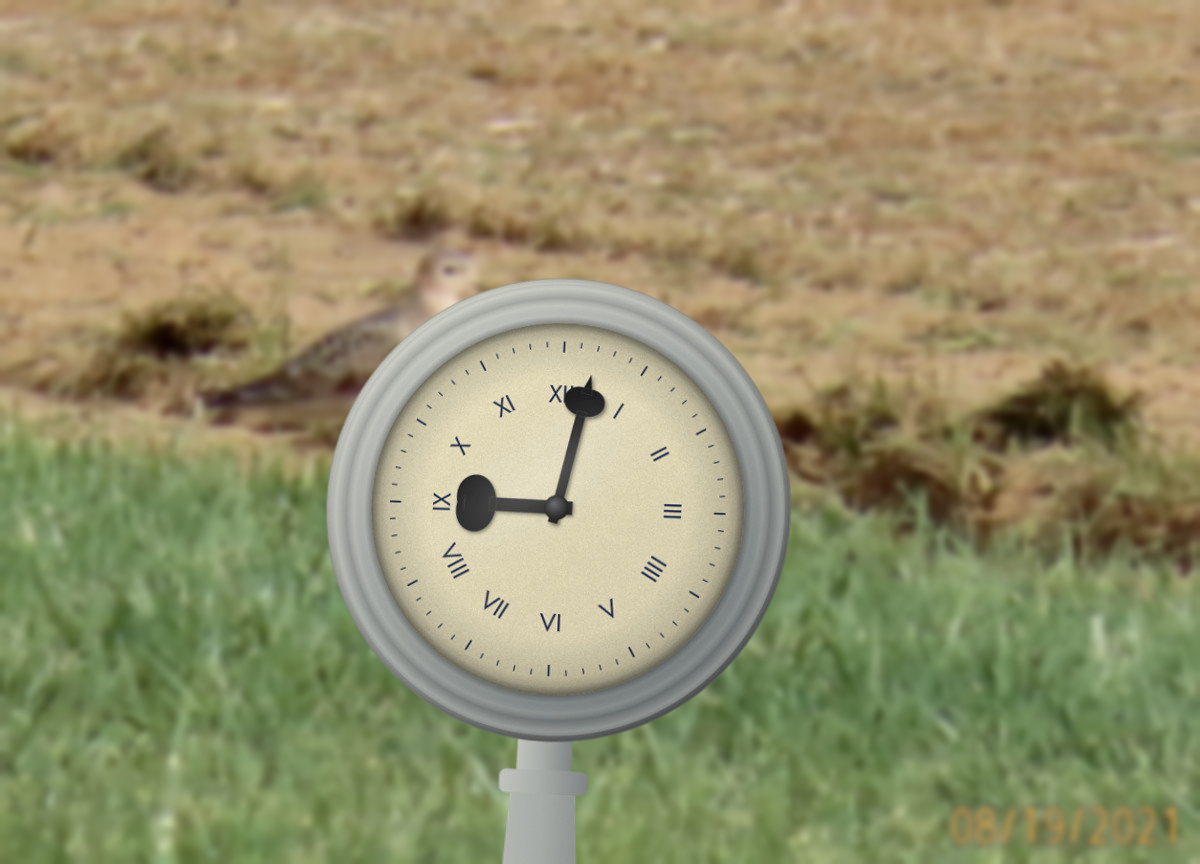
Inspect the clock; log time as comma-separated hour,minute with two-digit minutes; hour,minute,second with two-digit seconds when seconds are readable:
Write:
9,02
